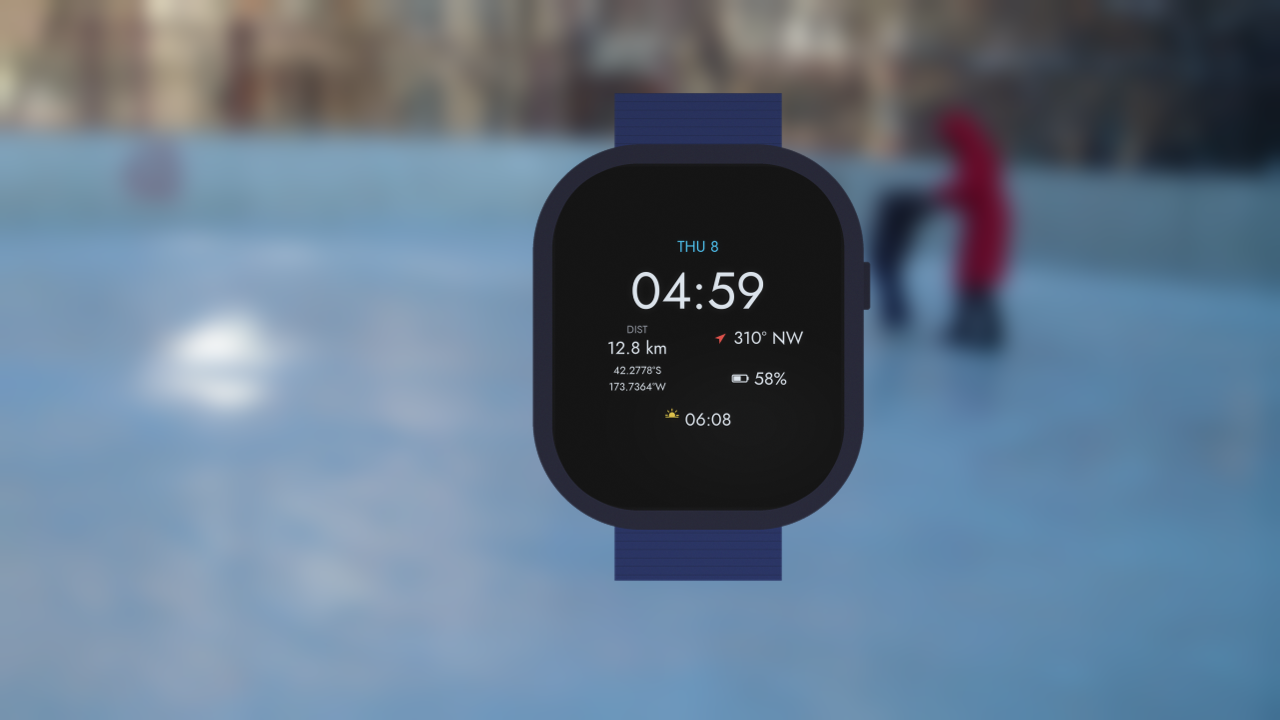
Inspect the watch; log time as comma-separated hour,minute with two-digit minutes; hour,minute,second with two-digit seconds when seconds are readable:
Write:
4,59
